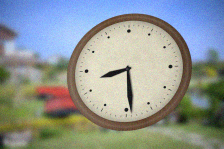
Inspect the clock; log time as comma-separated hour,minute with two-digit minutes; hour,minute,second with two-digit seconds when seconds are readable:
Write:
8,29
